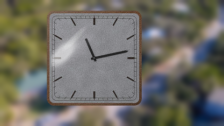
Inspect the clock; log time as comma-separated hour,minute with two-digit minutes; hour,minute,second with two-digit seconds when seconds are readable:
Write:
11,13
